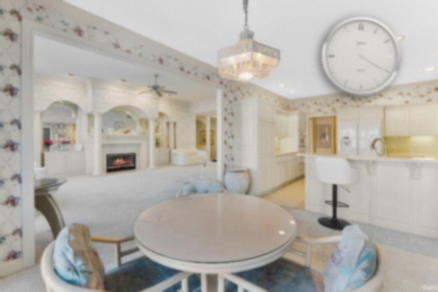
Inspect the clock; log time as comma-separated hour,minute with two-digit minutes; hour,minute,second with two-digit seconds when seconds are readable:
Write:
11,20
